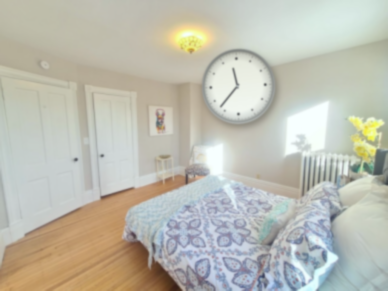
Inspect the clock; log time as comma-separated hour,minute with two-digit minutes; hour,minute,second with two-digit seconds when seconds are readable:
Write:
11,37
